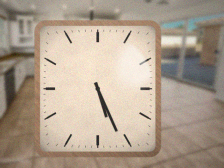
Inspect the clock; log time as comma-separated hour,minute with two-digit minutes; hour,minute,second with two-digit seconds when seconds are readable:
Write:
5,26
